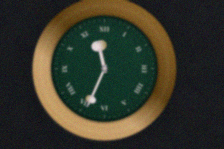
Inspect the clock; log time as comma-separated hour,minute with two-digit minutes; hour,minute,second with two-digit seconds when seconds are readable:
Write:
11,34
